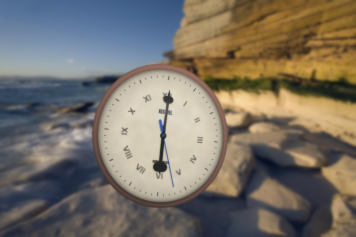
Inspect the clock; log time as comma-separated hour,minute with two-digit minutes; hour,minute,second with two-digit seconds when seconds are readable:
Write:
6,00,27
